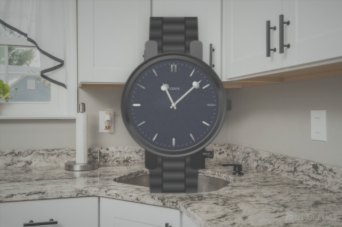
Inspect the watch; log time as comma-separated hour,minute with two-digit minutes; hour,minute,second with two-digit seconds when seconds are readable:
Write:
11,08
